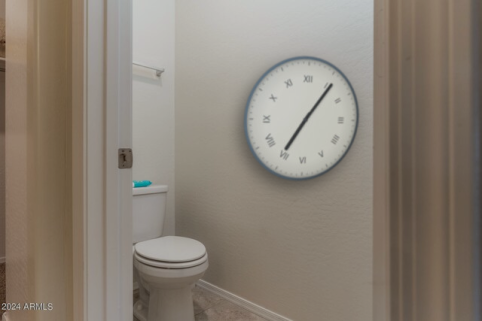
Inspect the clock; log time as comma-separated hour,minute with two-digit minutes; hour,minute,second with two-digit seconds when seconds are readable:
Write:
7,06
